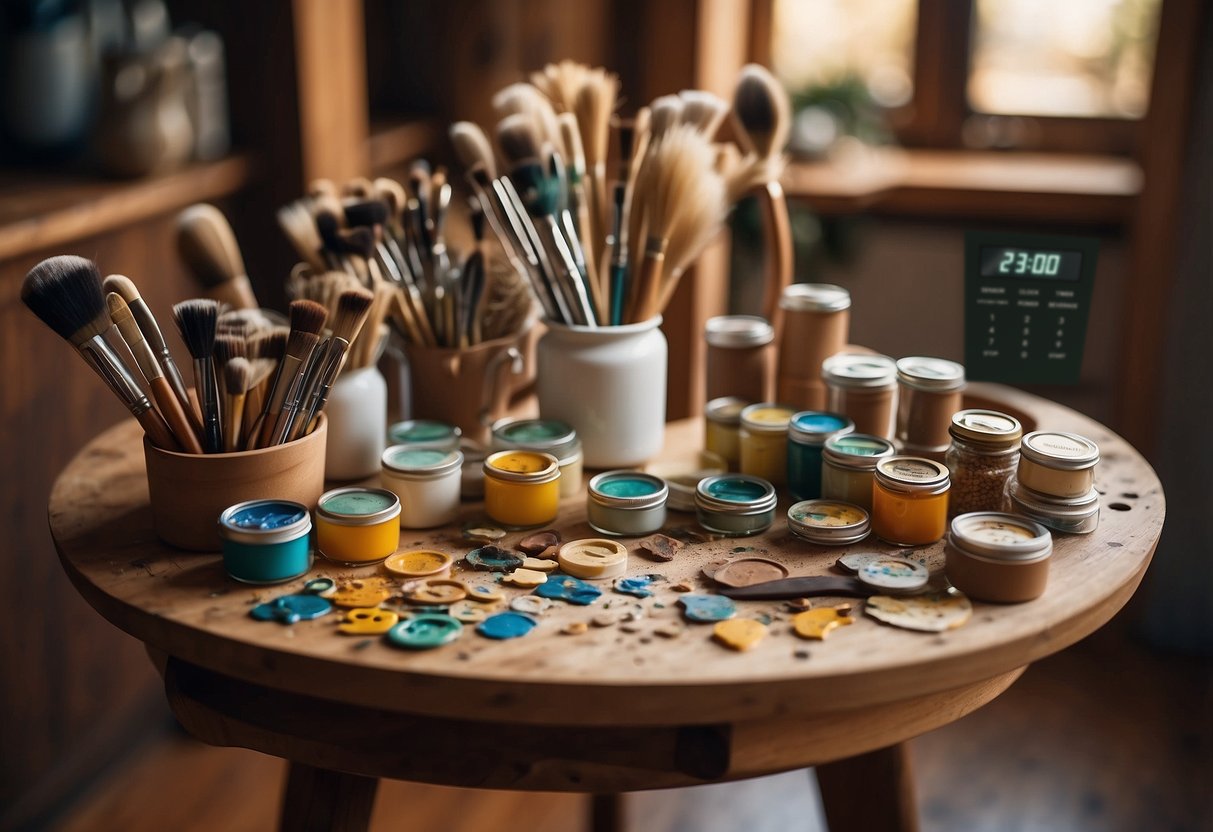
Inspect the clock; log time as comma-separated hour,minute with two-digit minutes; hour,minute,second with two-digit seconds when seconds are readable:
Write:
23,00
